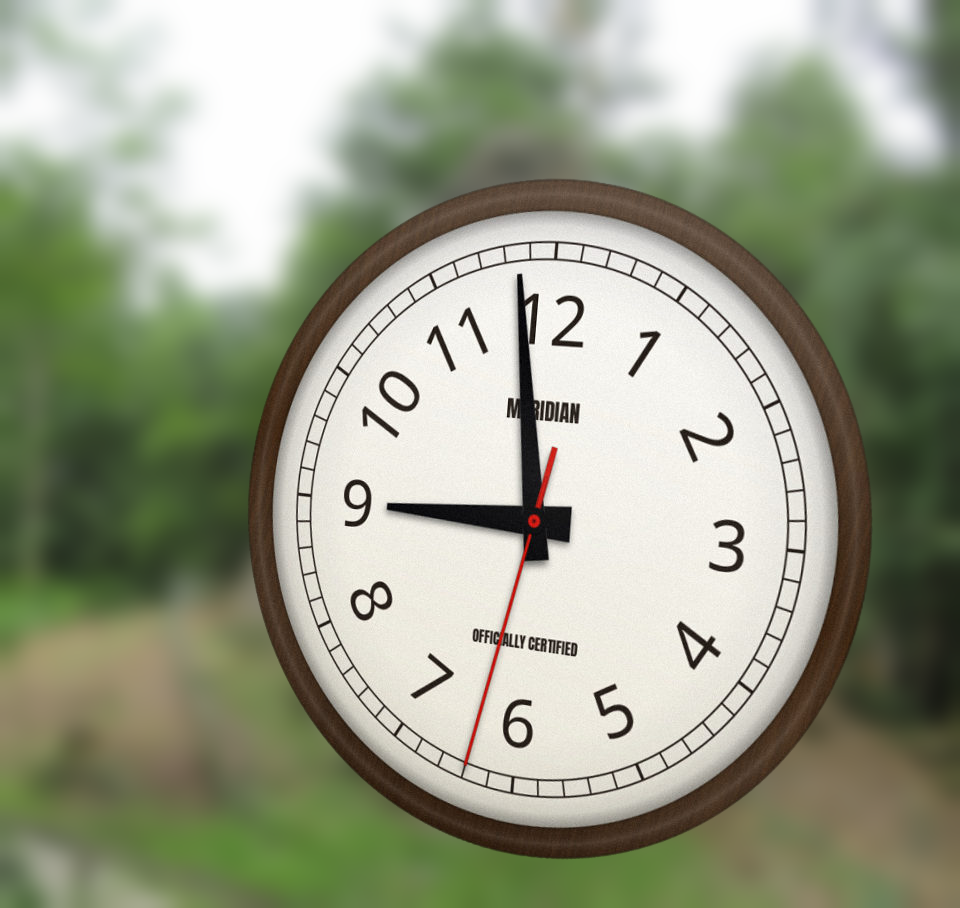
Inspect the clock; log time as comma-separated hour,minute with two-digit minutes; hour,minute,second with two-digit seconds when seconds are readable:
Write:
8,58,32
